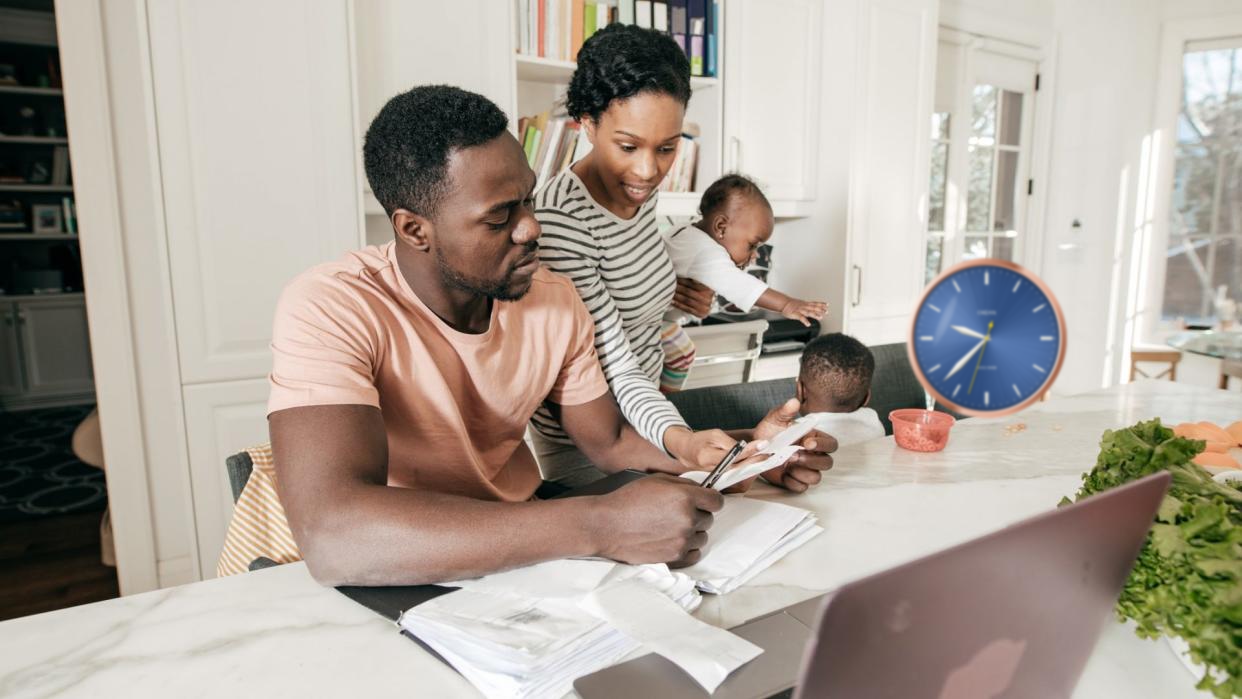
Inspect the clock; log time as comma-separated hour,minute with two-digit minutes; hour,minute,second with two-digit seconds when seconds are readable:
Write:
9,37,33
